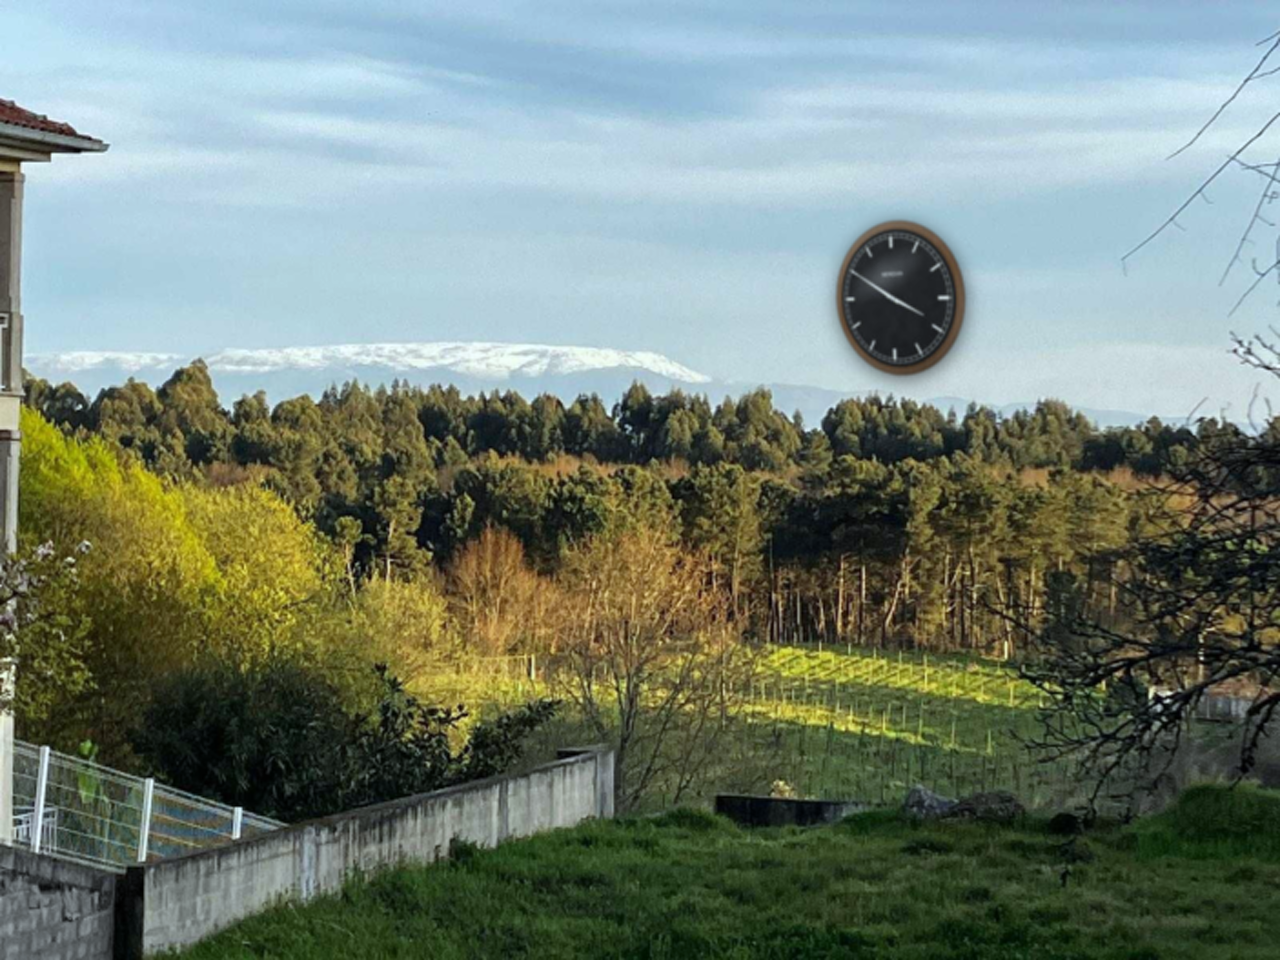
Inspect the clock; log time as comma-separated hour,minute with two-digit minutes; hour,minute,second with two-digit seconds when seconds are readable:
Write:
3,50
